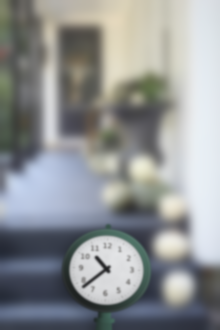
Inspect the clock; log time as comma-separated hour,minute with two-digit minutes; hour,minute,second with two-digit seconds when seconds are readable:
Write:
10,38
